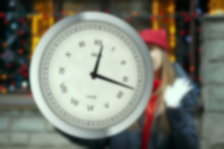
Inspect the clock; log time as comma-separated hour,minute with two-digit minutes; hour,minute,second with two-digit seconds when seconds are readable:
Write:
12,17
